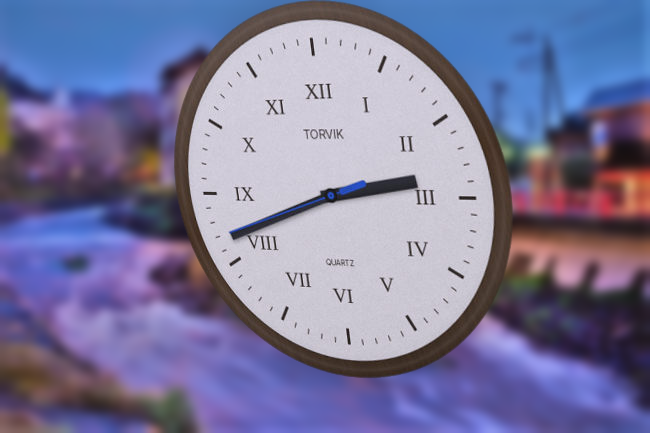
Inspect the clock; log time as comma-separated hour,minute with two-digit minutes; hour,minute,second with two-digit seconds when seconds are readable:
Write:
2,41,42
